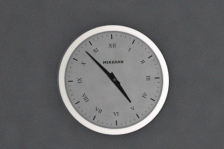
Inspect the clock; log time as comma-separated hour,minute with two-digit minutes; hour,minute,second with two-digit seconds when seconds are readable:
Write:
4,53
